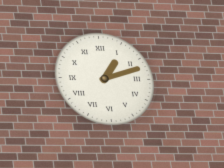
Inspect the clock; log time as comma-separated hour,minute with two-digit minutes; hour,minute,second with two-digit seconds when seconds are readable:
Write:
1,12
